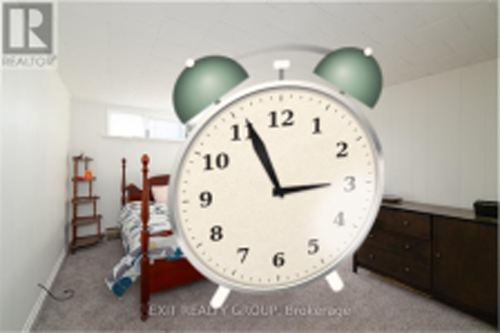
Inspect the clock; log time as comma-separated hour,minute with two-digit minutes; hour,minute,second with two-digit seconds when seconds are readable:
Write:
2,56
